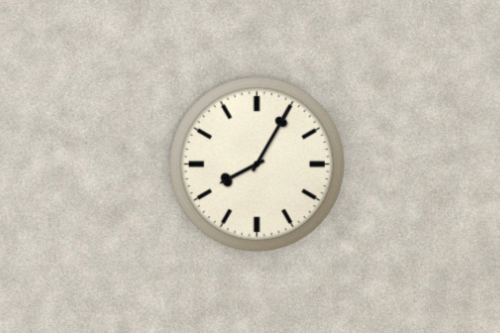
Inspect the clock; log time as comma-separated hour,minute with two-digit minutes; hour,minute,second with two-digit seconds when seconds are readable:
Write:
8,05
